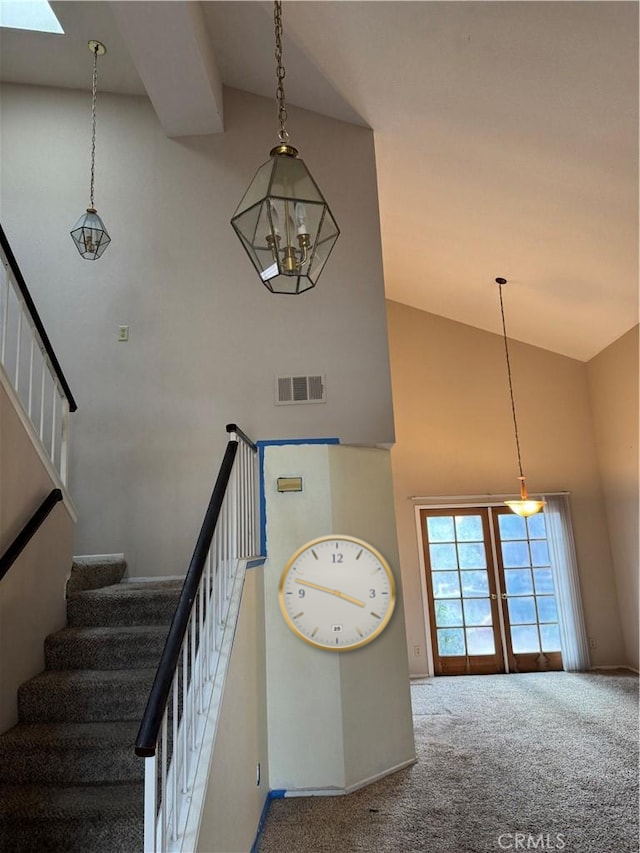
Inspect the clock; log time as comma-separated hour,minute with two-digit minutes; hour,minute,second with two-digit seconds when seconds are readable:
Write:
3,48
